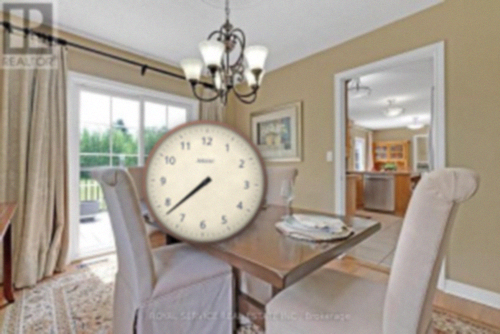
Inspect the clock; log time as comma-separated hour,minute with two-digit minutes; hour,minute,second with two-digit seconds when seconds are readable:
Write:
7,38
